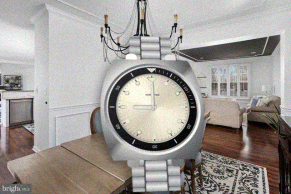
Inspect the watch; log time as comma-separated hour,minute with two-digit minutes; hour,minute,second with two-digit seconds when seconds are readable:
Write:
9,00
